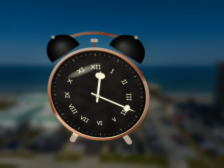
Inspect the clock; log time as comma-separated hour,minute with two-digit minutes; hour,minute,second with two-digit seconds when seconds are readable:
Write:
12,19
